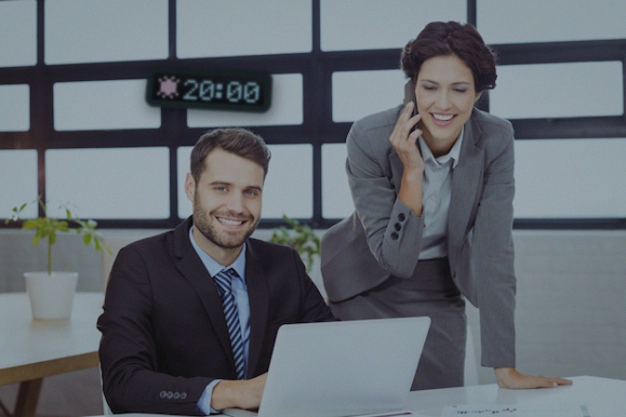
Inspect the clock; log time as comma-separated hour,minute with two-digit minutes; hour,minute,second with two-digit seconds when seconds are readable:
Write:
20,00
